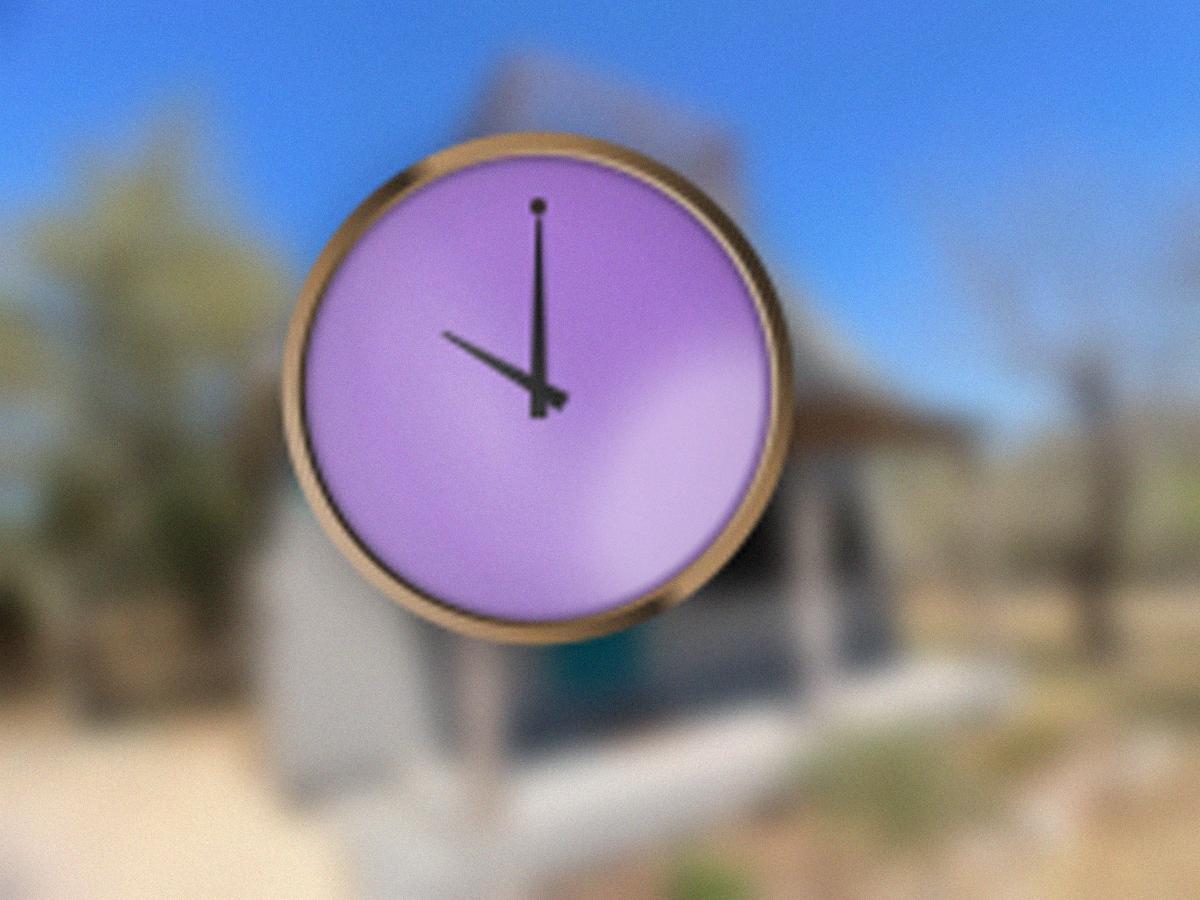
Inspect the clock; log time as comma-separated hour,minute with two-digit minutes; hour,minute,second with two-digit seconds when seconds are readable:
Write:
10,00
